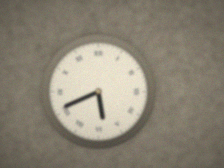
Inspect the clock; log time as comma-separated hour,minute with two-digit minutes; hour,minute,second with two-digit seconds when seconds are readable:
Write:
5,41
